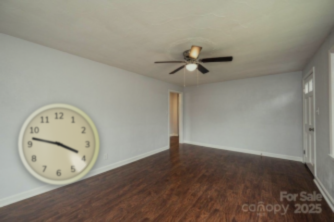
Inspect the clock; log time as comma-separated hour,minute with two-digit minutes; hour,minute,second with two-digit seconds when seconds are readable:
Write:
3,47
